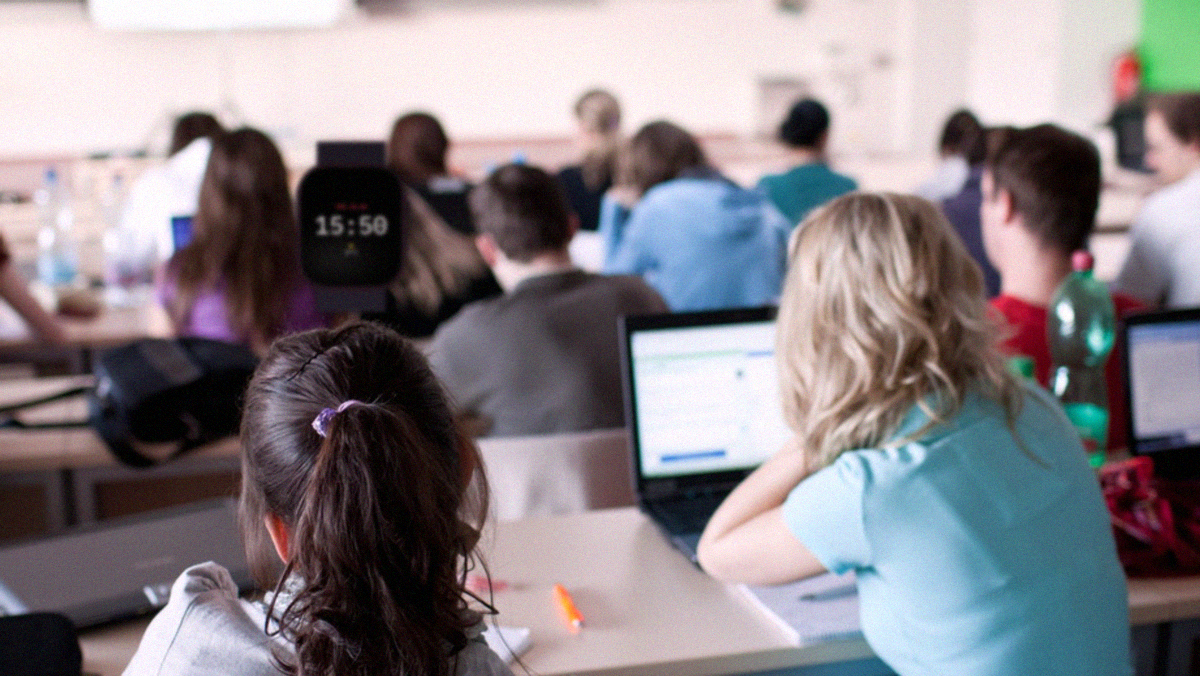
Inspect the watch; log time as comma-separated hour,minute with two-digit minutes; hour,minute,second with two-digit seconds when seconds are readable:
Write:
15,50
